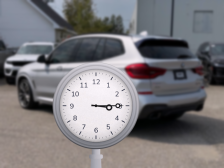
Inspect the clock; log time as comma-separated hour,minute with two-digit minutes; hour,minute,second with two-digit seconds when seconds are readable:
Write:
3,15
